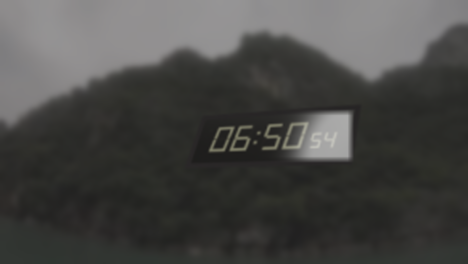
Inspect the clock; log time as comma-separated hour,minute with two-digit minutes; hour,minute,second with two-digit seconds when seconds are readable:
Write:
6,50,54
